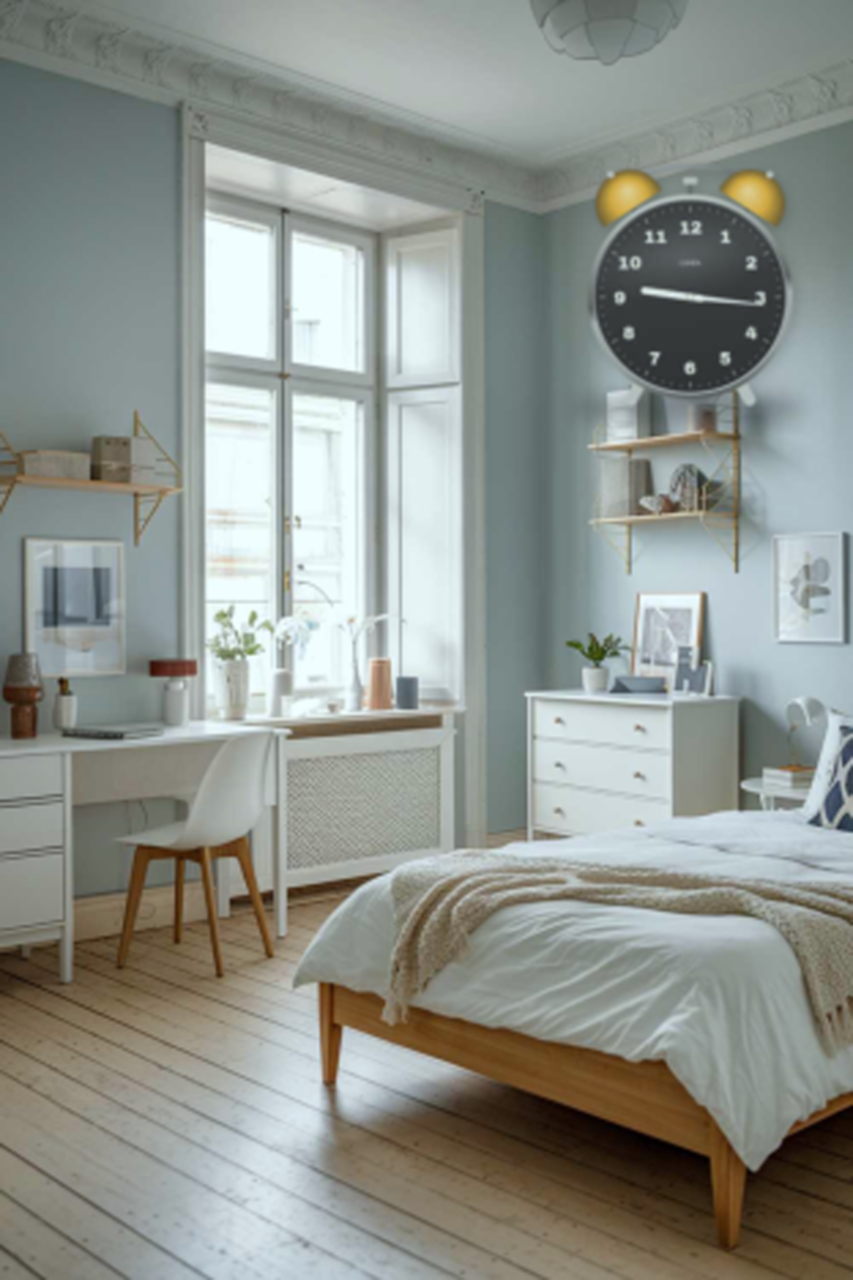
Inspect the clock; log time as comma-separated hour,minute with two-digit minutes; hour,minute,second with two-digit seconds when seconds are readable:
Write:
9,16
